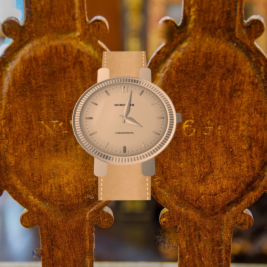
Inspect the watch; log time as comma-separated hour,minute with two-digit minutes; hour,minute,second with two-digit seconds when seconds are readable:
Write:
4,02
